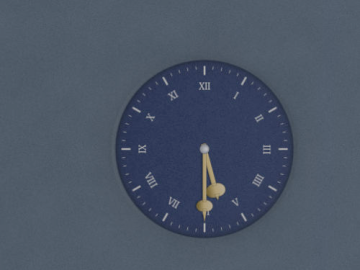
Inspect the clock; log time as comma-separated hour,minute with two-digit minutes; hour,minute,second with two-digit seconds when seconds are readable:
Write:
5,30
